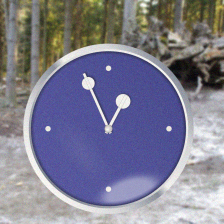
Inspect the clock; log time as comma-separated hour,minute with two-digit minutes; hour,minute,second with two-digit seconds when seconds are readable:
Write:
12,56
